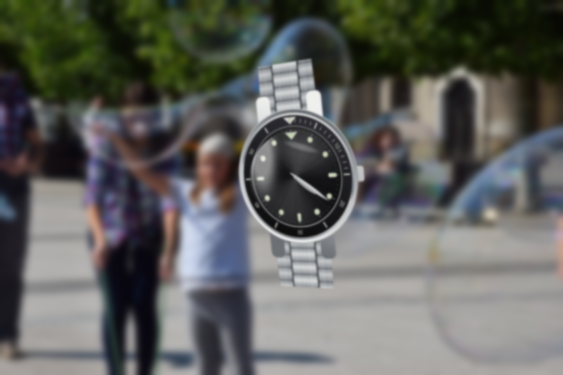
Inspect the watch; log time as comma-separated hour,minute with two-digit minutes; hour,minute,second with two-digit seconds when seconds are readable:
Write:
4,21
